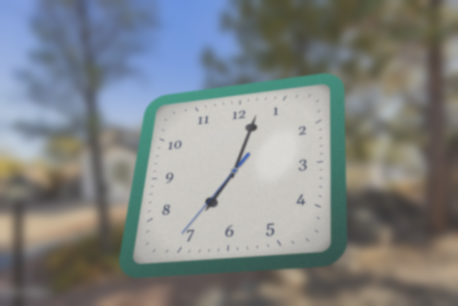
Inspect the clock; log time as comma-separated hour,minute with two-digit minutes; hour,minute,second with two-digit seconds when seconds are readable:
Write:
7,02,36
